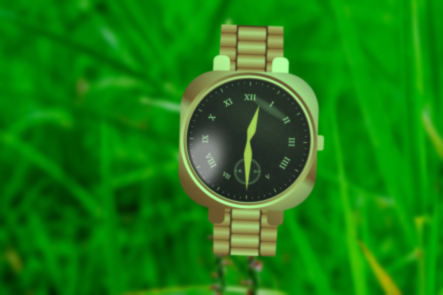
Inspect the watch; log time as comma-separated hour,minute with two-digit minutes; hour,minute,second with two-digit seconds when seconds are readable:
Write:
12,30
